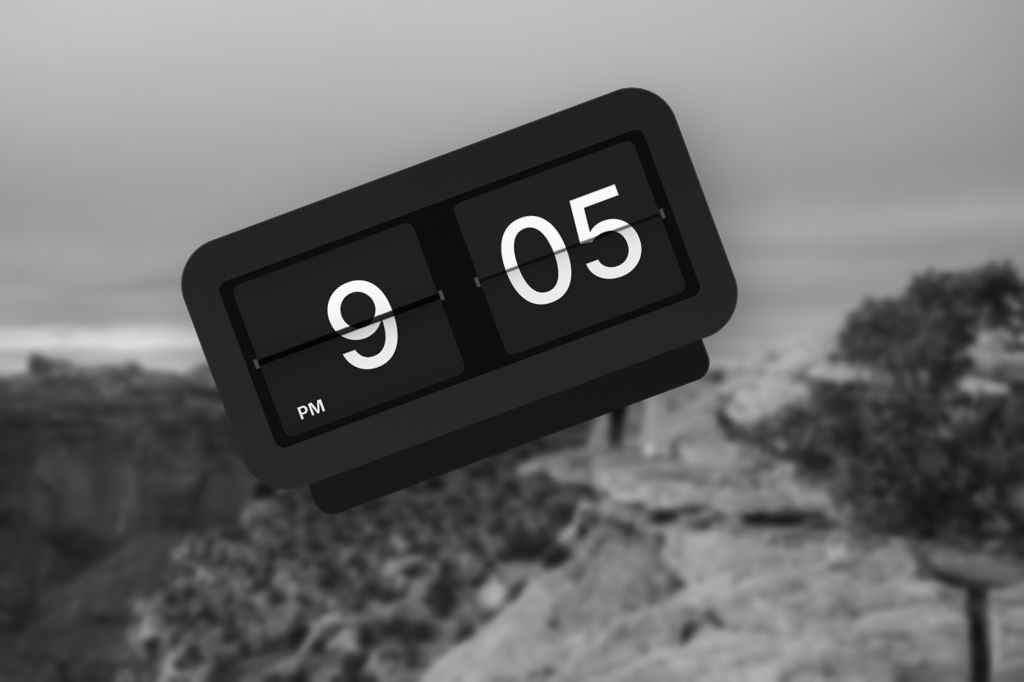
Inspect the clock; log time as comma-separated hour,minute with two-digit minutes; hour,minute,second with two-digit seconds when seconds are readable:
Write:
9,05
